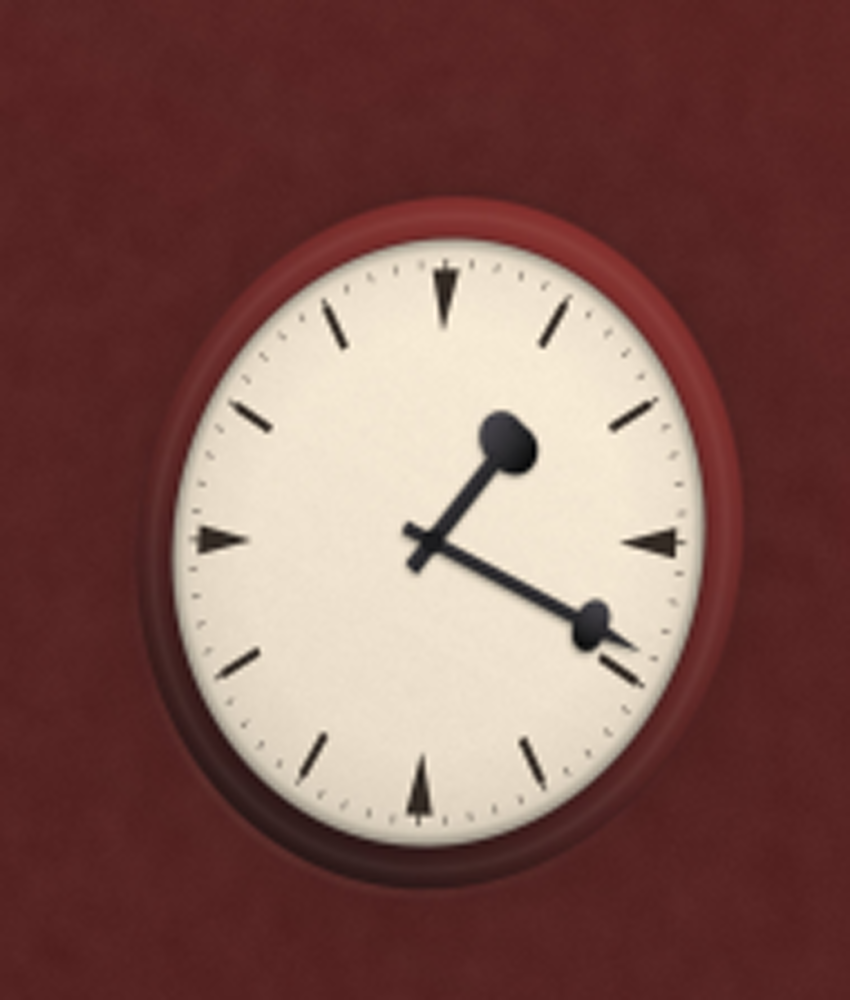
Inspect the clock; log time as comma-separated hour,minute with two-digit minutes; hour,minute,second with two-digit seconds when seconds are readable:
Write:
1,19
